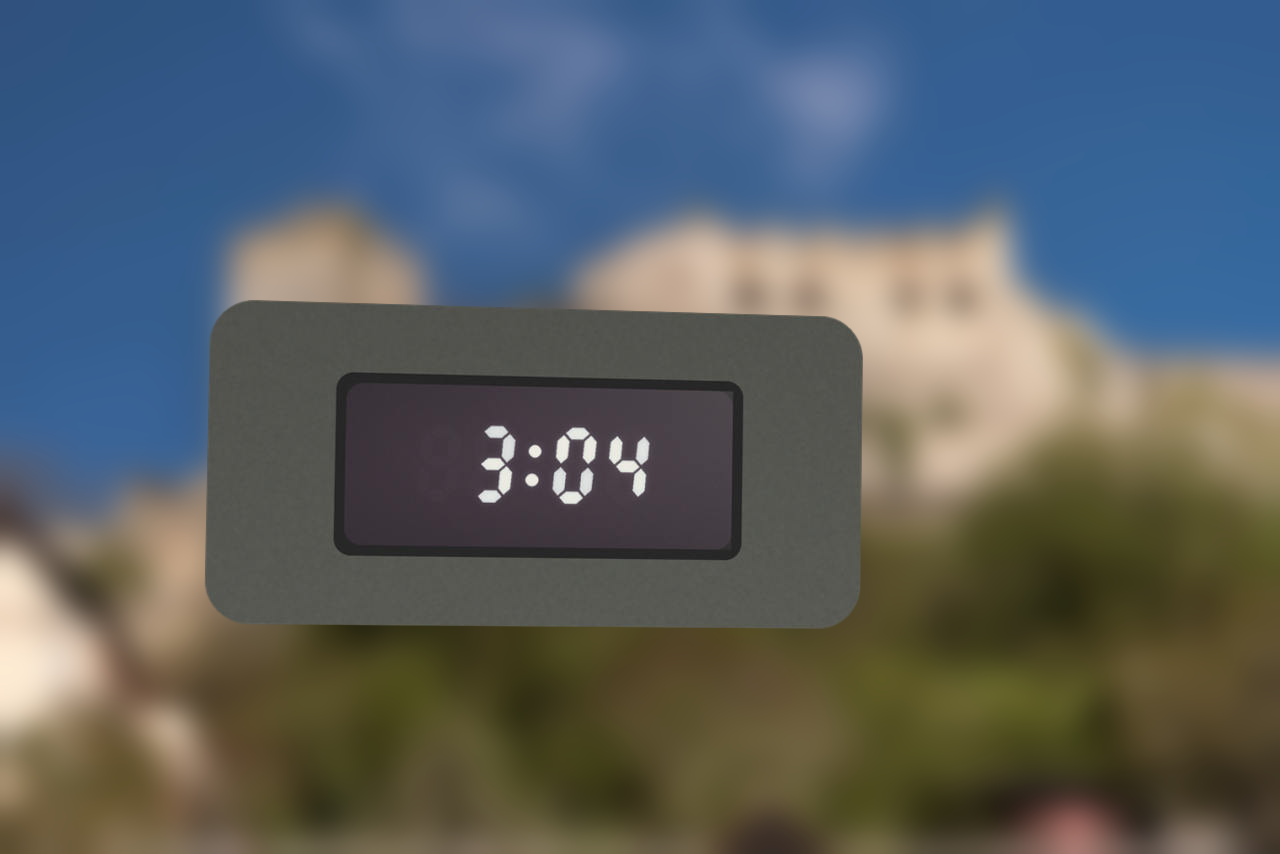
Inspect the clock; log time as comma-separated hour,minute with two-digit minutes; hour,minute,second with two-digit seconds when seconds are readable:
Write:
3,04
